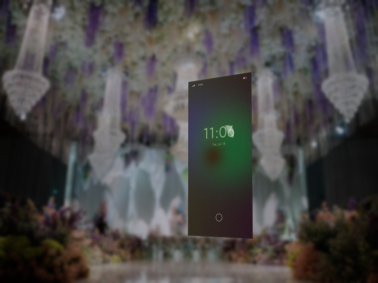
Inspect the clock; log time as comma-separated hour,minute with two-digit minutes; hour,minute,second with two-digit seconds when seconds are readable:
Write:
11,06
